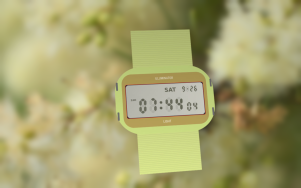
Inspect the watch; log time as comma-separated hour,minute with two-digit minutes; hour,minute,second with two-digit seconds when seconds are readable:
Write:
7,44,04
